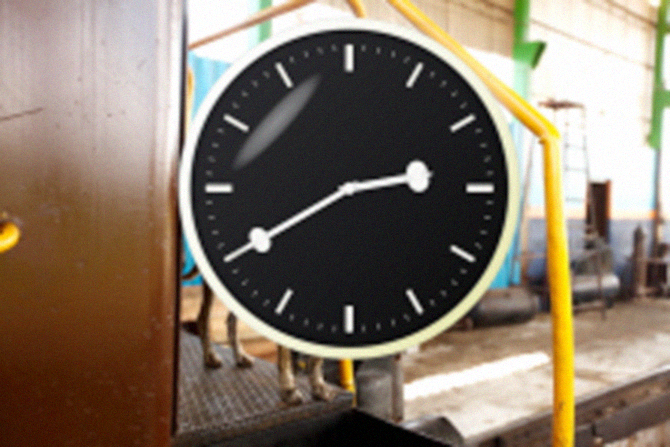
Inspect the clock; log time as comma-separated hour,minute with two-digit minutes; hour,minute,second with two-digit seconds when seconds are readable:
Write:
2,40
